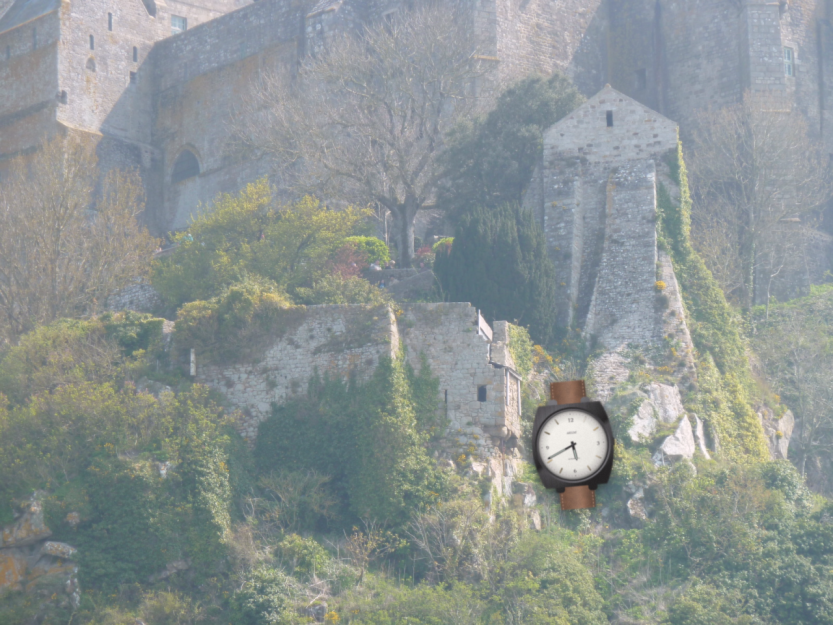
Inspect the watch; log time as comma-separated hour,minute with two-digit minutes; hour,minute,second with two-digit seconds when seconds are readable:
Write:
5,41
